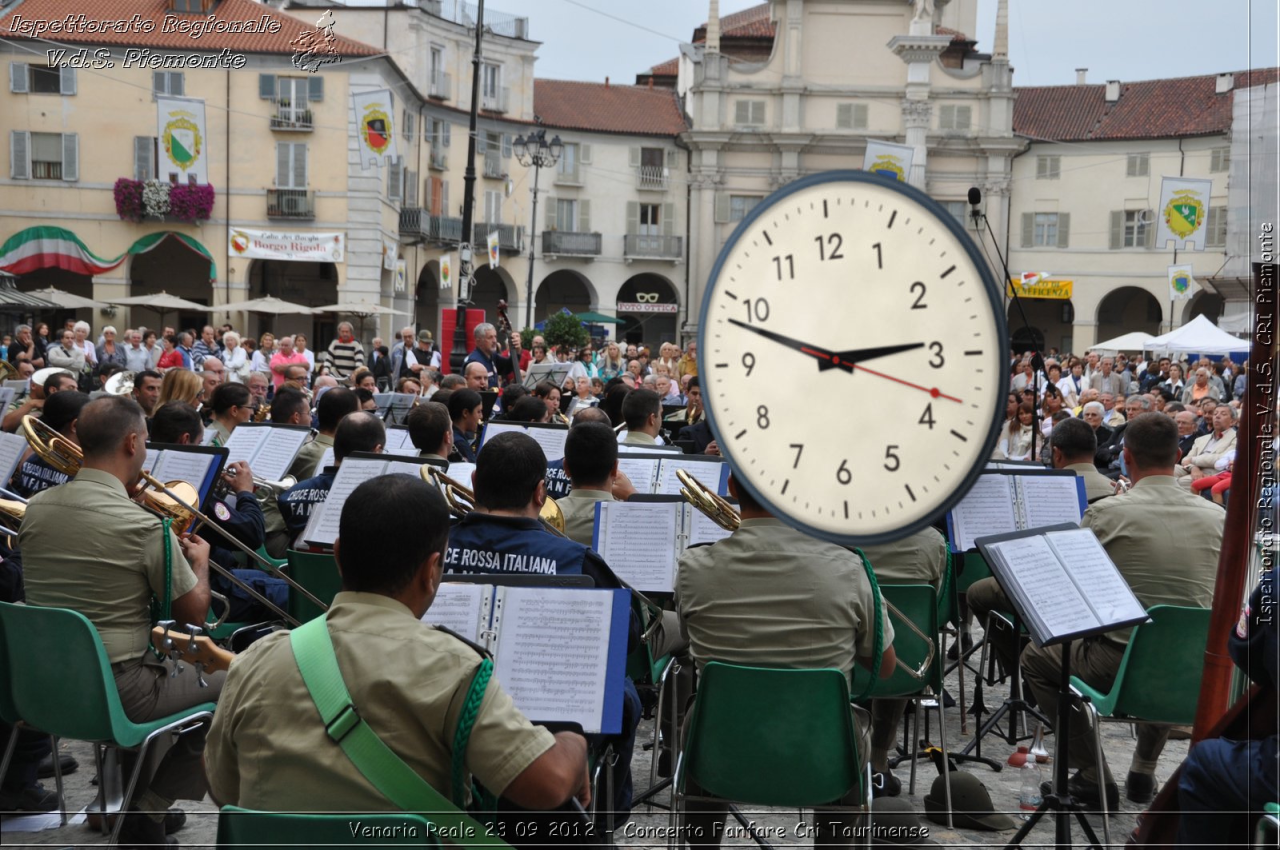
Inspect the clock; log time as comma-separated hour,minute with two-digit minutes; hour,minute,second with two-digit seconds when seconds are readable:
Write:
2,48,18
